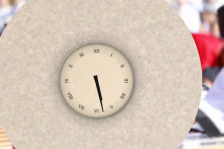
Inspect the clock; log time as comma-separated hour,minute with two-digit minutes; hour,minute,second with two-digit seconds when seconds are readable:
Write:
5,28
